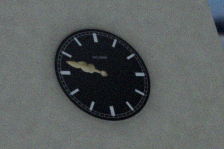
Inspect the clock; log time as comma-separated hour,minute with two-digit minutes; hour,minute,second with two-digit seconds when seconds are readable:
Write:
9,48
